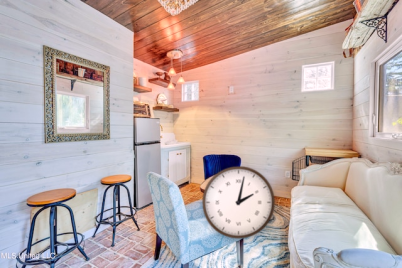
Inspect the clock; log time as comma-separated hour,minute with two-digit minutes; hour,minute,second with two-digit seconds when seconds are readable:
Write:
2,02
